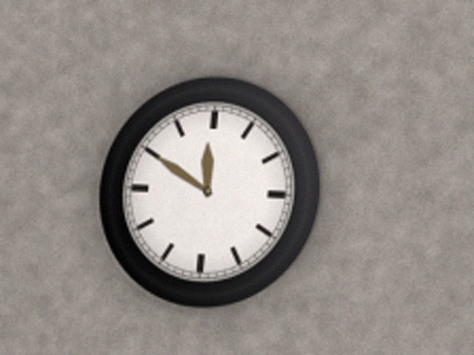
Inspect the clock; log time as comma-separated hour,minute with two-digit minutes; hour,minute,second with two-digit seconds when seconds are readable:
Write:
11,50
